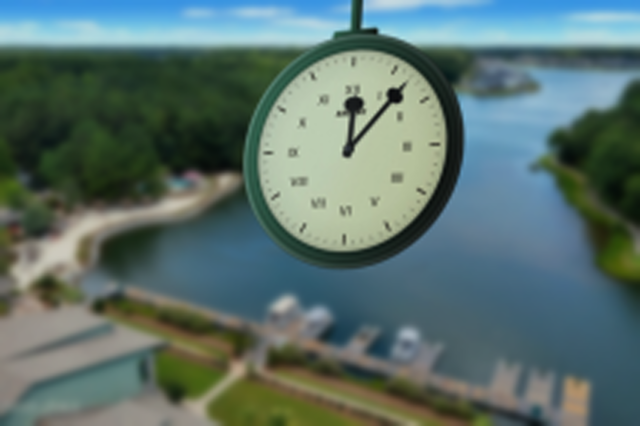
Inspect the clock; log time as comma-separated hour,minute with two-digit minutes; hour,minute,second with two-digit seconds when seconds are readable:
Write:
12,07
